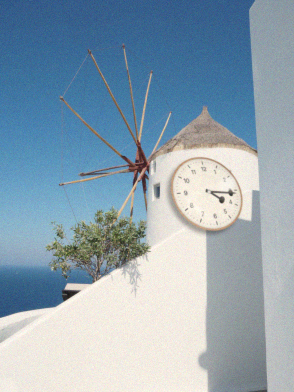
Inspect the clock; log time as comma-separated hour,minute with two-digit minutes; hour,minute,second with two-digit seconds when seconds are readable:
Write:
4,16
